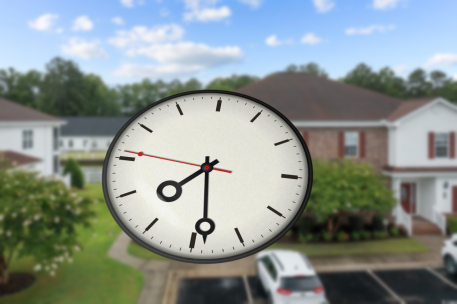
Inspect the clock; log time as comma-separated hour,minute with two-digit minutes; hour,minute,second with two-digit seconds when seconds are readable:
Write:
7,28,46
